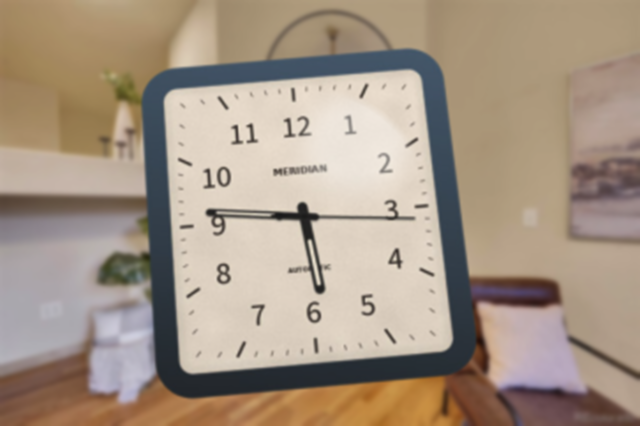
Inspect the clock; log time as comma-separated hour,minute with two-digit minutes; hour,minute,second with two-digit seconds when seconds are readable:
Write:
5,46,16
